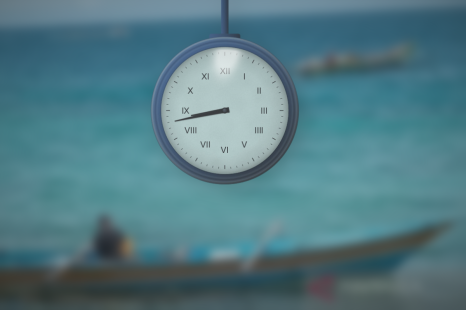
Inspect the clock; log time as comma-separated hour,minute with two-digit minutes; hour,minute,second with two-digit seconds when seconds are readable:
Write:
8,43
